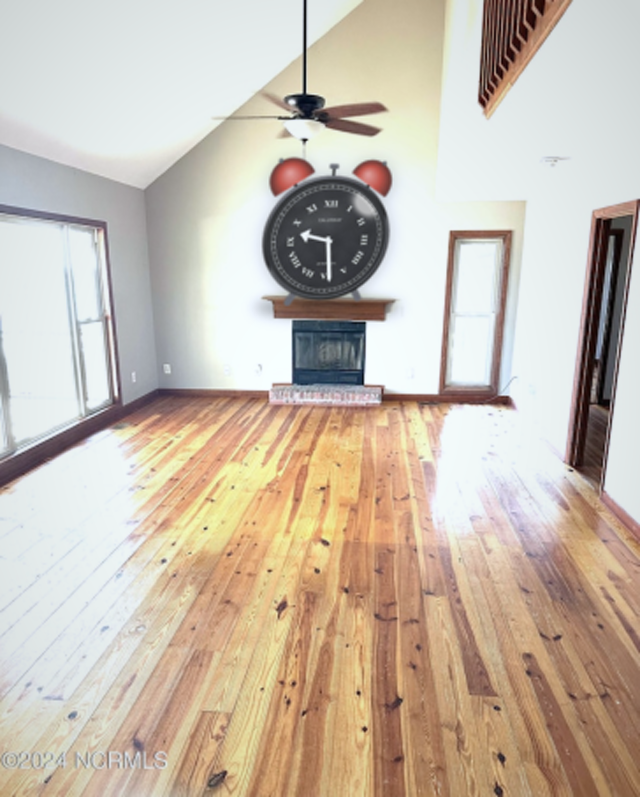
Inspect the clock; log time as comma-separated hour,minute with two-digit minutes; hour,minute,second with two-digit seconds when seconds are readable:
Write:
9,29
